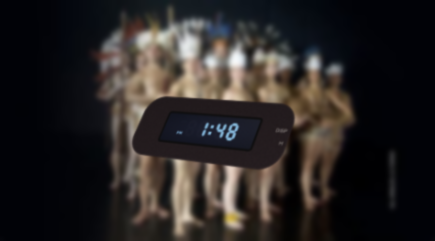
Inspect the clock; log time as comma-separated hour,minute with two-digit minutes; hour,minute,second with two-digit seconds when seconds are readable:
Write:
1,48
